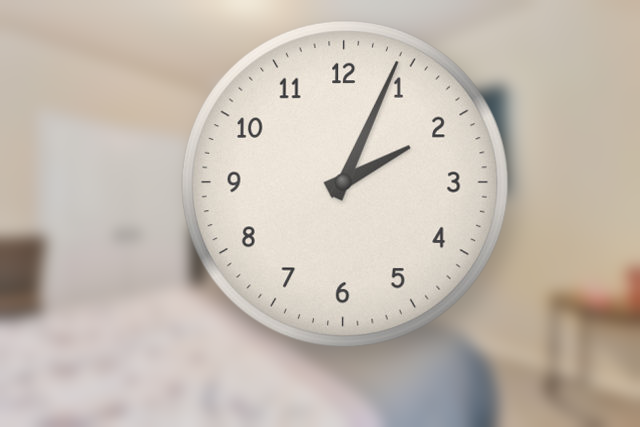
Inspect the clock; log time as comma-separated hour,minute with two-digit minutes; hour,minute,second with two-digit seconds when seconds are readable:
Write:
2,04
